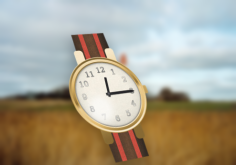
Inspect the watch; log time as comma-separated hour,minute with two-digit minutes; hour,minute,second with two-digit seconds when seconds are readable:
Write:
12,15
